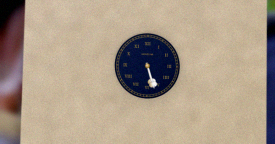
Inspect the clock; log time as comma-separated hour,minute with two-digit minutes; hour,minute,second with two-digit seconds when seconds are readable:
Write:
5,27
